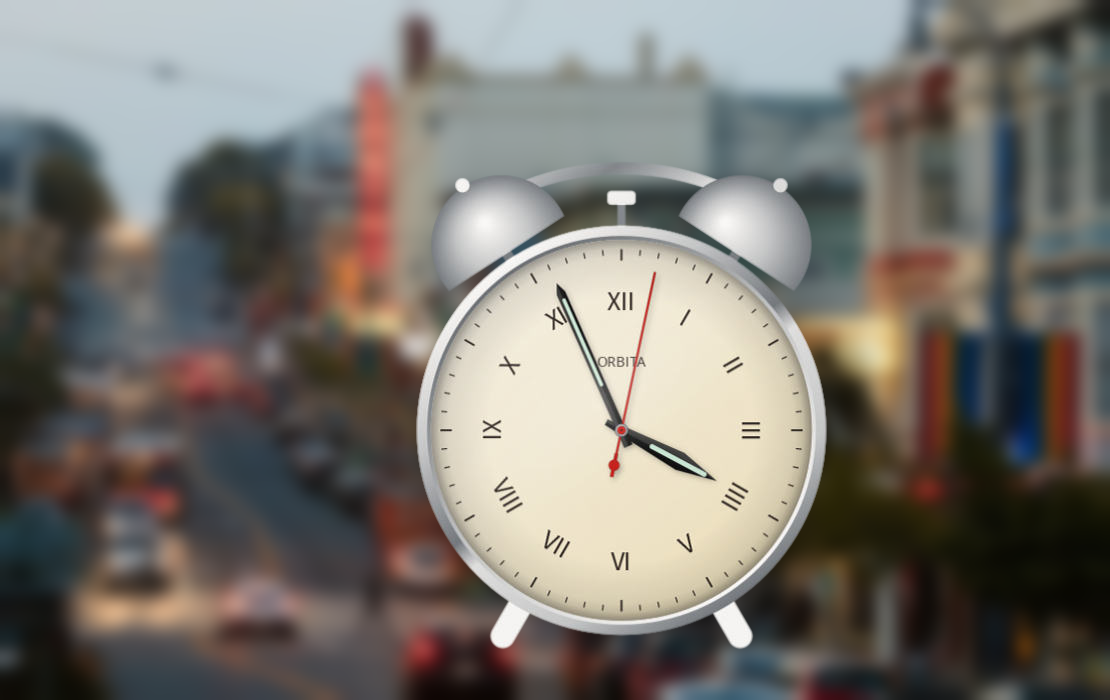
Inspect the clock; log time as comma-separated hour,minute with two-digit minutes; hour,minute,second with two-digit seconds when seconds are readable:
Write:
3,56,02
